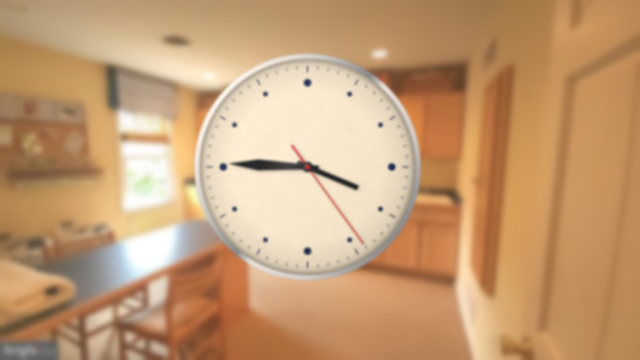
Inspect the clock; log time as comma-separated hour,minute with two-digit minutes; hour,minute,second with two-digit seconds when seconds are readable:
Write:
3,45,24
